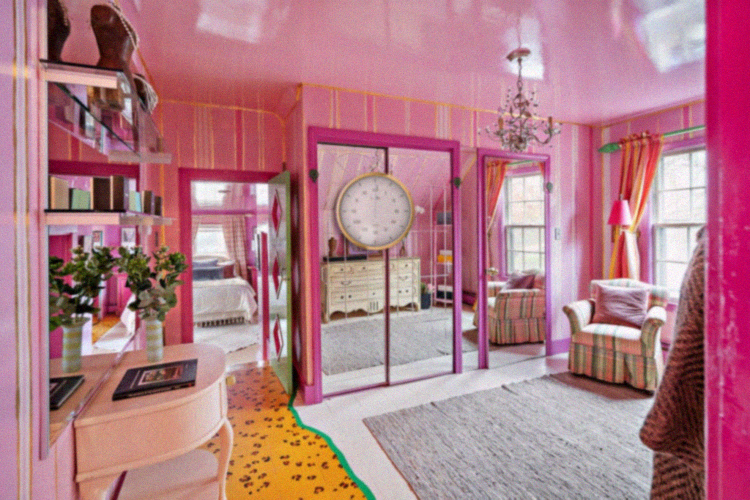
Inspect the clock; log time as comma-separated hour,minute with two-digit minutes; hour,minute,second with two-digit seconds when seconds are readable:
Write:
12,00
